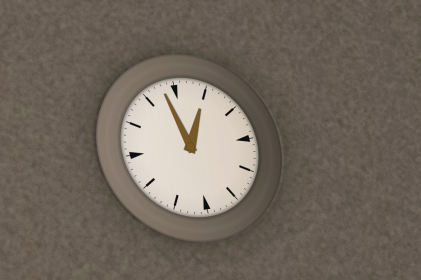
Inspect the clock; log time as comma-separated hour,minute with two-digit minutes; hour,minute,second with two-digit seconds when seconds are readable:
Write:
12,58
